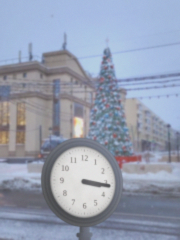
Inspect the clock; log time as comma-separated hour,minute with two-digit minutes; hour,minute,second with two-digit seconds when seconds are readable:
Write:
3,16
